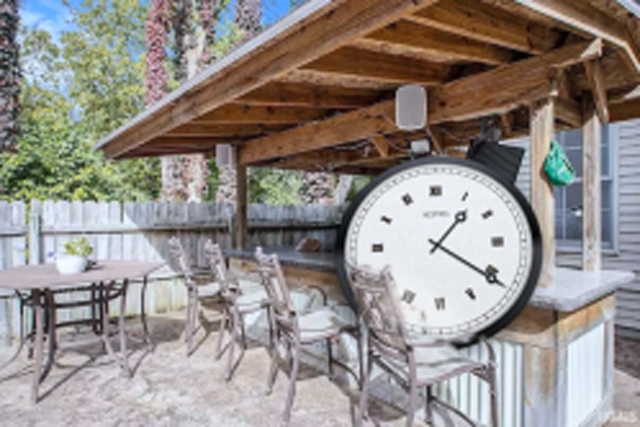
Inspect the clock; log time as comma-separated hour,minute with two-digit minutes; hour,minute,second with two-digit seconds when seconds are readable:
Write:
1,21
